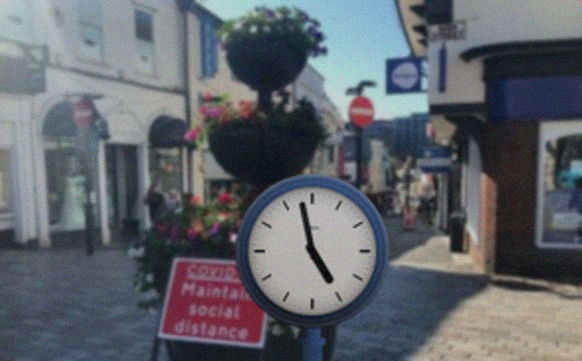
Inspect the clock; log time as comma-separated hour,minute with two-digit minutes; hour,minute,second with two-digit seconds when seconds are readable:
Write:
4,58
